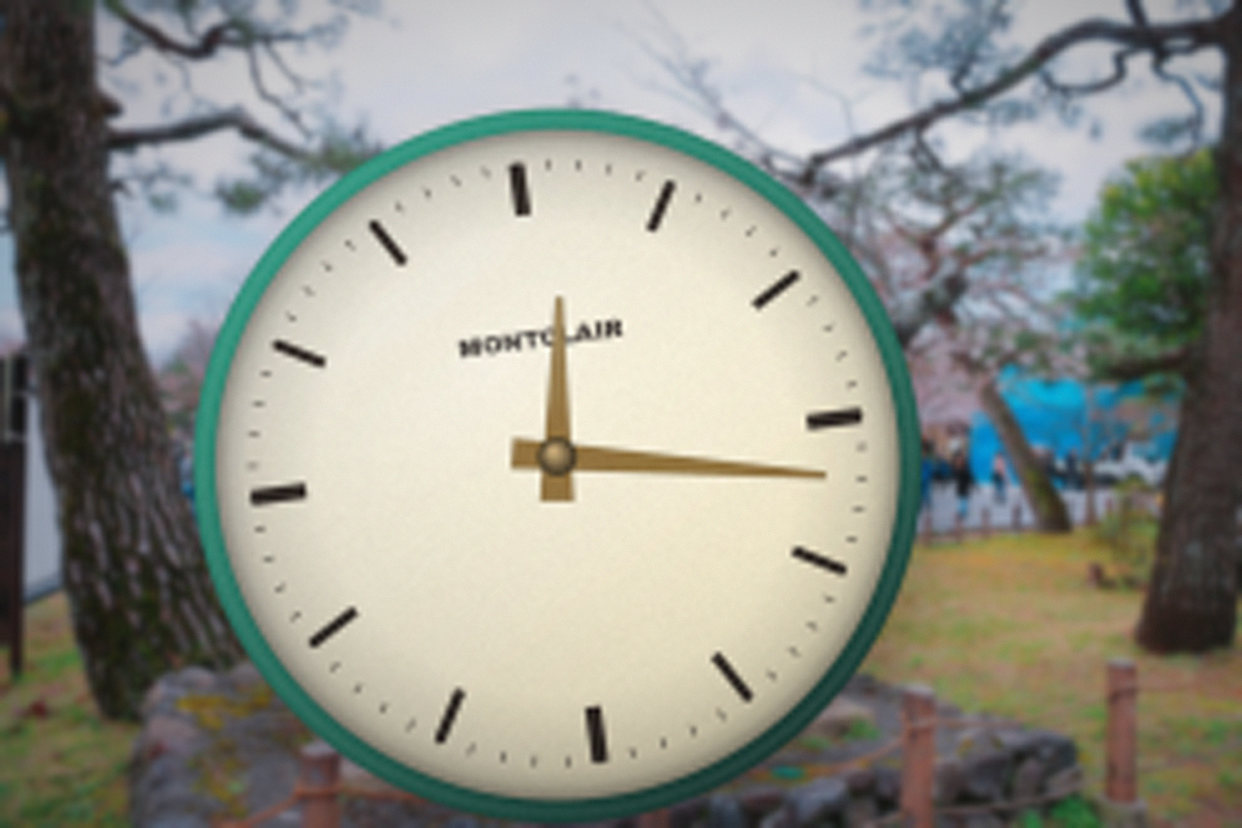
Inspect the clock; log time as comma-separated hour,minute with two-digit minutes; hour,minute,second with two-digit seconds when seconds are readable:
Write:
12,17
